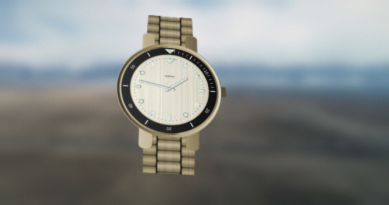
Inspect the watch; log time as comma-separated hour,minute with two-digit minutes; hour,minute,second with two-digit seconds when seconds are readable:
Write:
1,47
